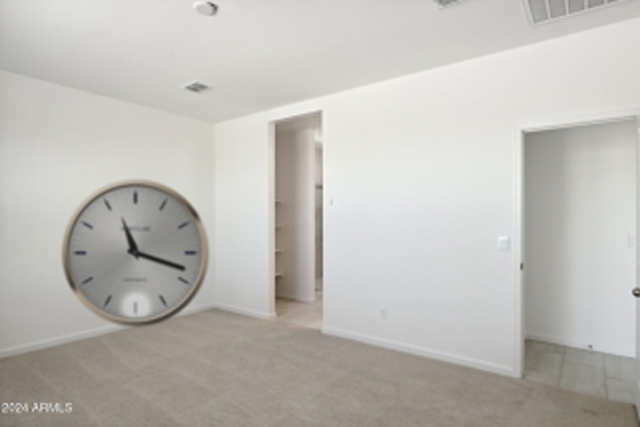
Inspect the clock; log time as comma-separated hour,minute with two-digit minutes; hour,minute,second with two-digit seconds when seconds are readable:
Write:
11,18
